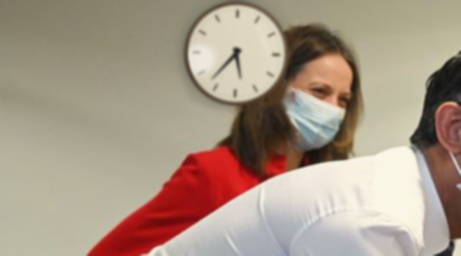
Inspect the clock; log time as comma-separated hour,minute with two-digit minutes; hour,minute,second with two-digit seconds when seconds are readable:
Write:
5,37
